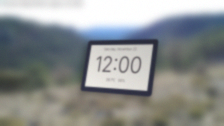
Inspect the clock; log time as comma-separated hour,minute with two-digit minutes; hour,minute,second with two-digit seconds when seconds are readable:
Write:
12,00
